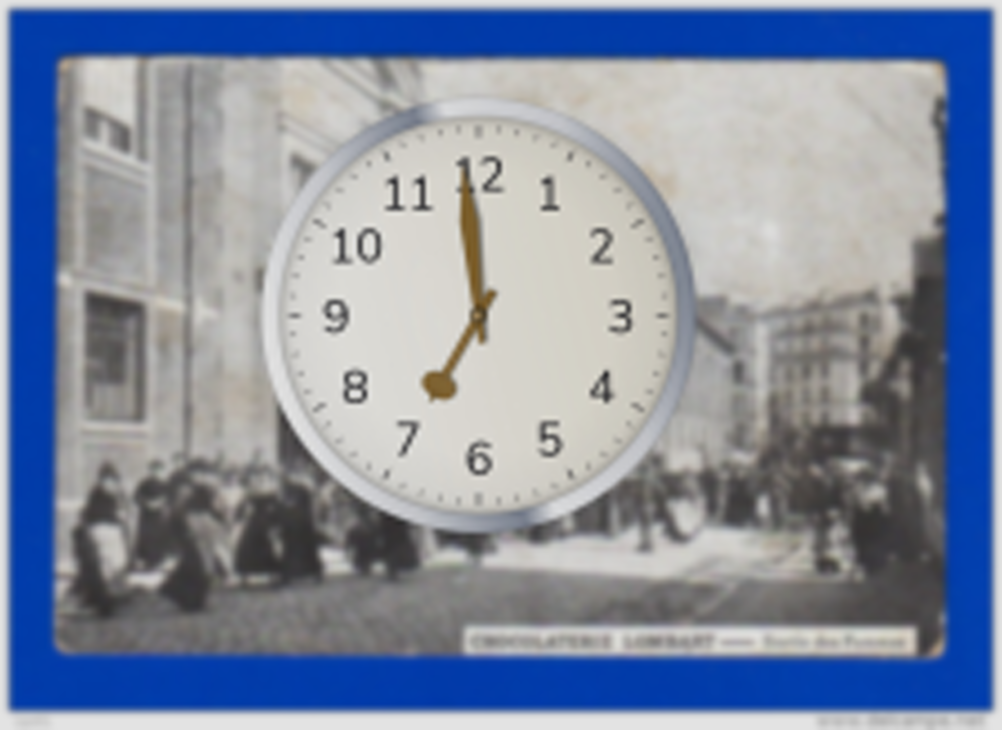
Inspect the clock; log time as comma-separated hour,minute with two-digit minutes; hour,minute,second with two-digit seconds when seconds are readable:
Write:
6,59
